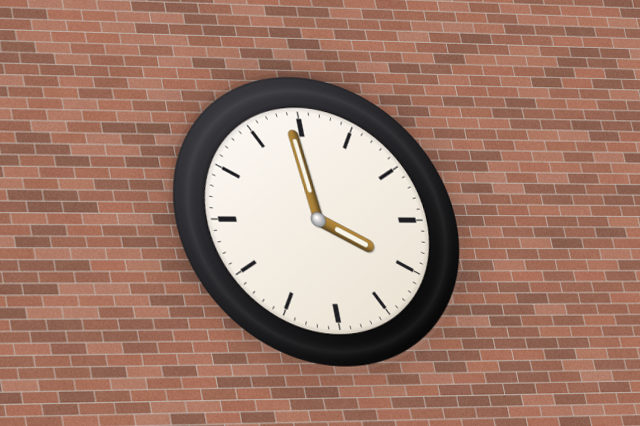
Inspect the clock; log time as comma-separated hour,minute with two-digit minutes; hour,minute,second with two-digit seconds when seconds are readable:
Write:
3,59
